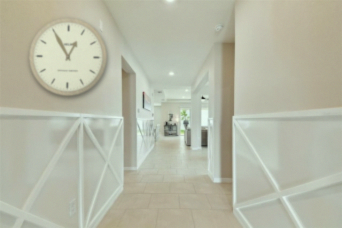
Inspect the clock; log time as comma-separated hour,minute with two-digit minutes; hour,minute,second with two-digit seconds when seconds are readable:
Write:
12,55
